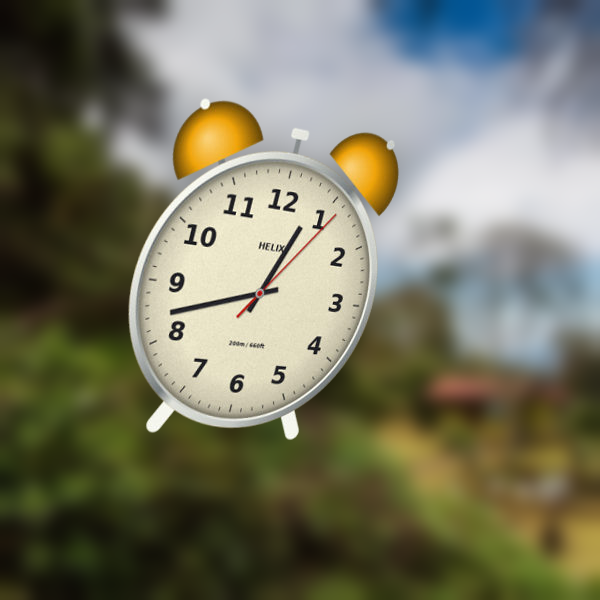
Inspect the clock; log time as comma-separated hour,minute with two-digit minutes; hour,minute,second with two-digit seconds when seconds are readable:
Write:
12,42,06
